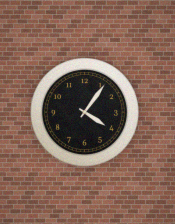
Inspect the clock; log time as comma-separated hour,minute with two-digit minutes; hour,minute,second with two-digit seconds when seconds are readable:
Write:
4,06
